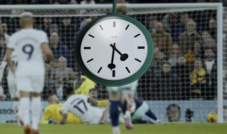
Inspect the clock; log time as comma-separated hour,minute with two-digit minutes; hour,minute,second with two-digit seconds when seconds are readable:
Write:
4,31
